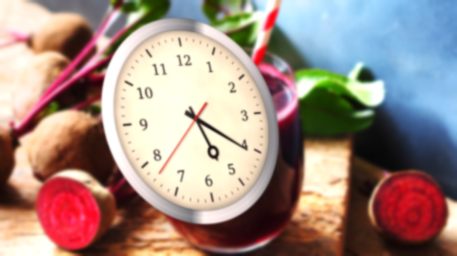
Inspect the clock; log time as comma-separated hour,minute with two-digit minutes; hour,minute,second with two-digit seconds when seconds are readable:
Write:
5,20,38
